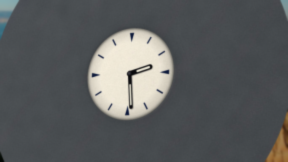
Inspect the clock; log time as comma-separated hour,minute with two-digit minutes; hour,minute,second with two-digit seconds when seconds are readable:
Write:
2,29
